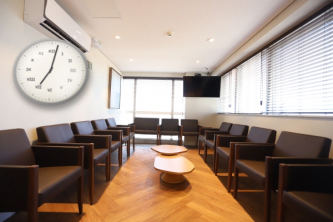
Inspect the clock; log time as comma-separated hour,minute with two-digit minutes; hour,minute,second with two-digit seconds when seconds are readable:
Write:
7,02
